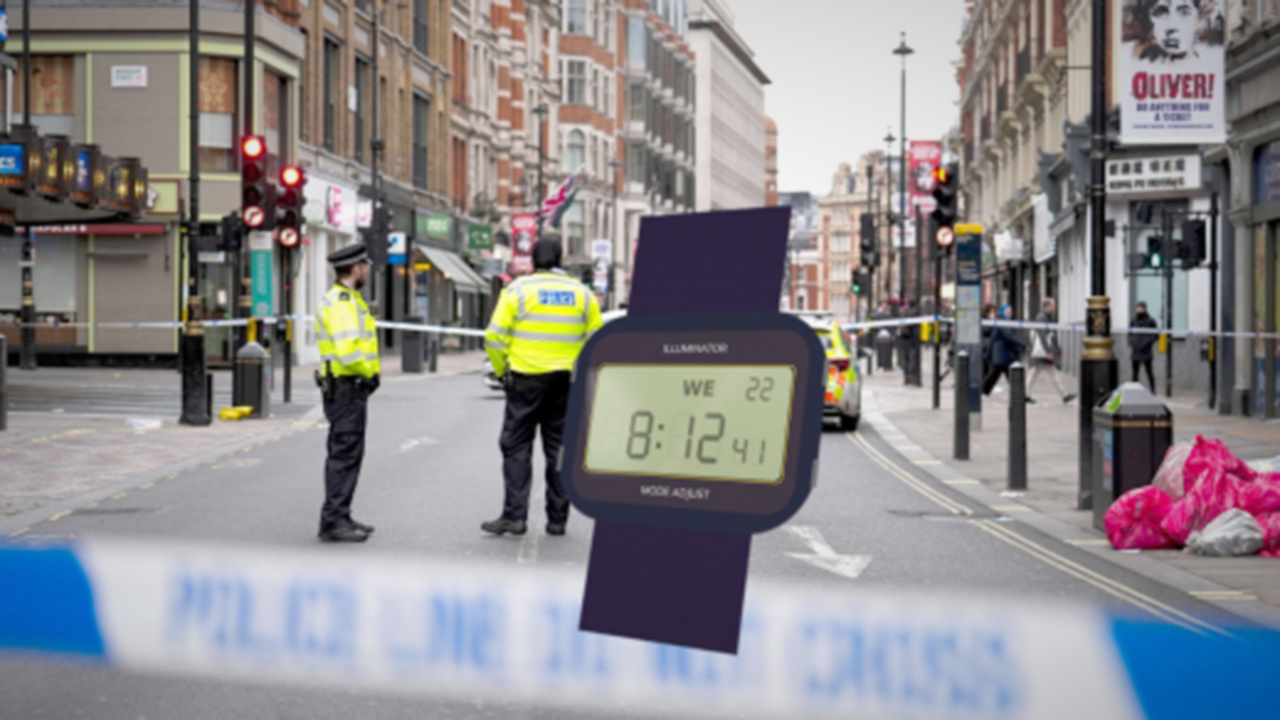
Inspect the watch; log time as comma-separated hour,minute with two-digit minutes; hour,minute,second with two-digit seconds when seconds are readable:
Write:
8,12,41
